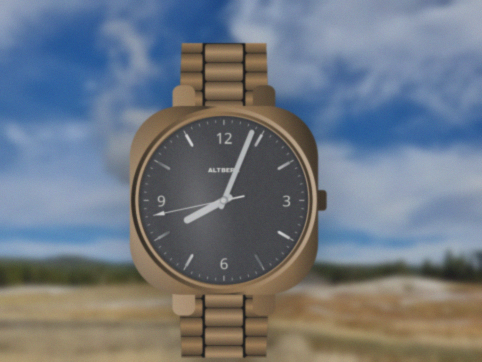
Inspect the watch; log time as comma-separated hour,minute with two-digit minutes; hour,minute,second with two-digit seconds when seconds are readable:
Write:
8,03,43
